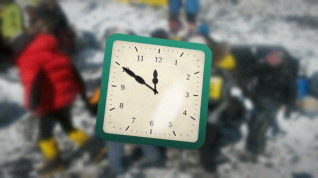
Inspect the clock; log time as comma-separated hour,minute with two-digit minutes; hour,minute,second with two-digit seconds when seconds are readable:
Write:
11,50
